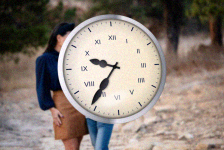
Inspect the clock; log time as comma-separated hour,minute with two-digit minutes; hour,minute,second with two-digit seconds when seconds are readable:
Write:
9,36
